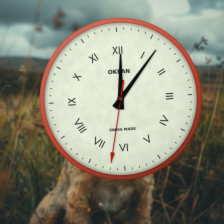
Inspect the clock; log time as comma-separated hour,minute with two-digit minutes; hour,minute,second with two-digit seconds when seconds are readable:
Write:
12,06,32
